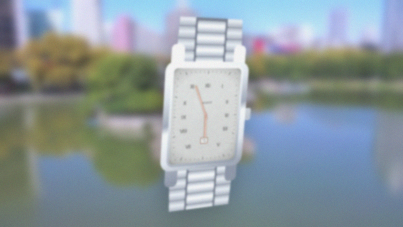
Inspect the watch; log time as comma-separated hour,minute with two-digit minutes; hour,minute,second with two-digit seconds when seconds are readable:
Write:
5,56
